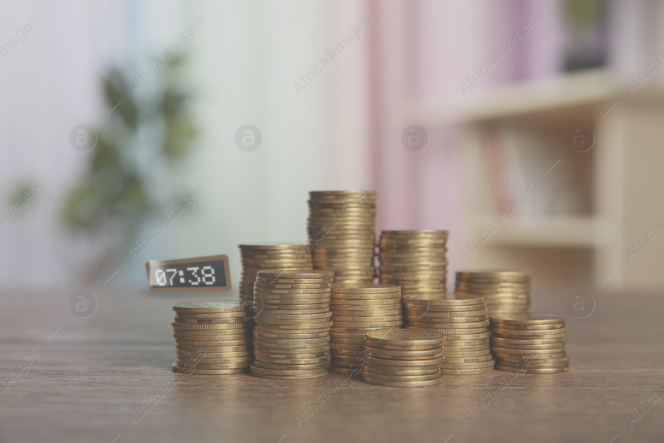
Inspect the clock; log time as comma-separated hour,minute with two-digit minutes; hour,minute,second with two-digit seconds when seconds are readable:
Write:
7,38
